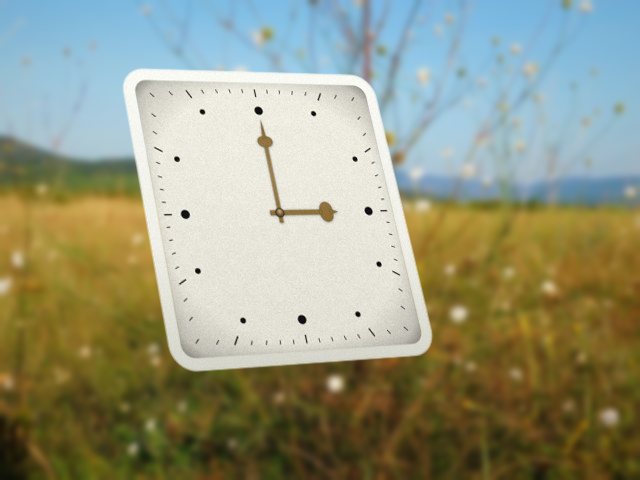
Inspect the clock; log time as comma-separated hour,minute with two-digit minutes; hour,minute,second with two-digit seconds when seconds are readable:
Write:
3,00
